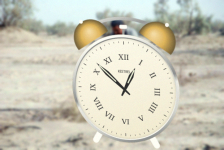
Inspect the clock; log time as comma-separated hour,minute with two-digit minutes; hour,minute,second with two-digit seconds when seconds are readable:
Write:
12,52
